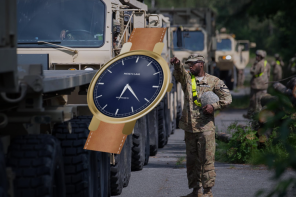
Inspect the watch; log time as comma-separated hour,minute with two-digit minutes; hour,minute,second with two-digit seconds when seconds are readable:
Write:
6,22
